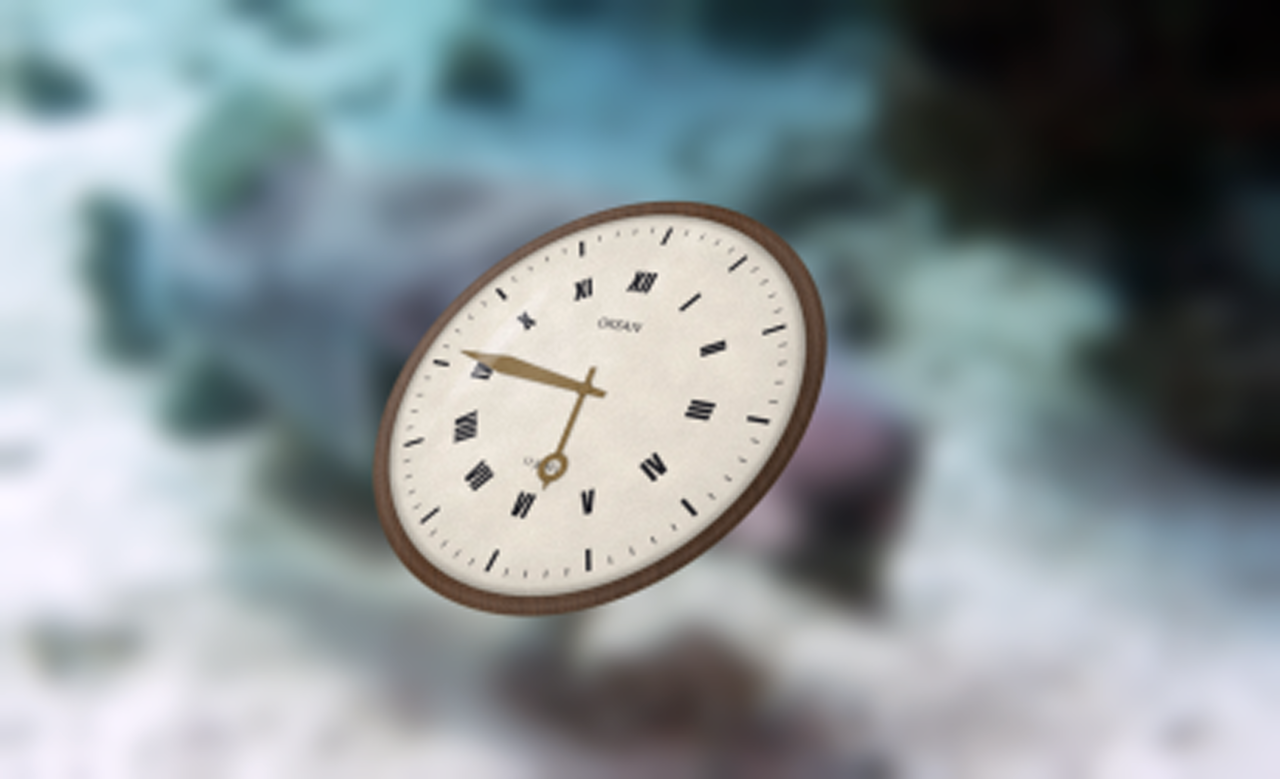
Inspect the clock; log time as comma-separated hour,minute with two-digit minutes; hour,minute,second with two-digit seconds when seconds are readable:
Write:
5,46
